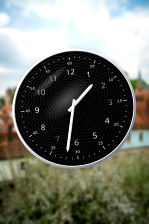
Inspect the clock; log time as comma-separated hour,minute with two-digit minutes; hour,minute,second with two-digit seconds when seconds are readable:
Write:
1,32
